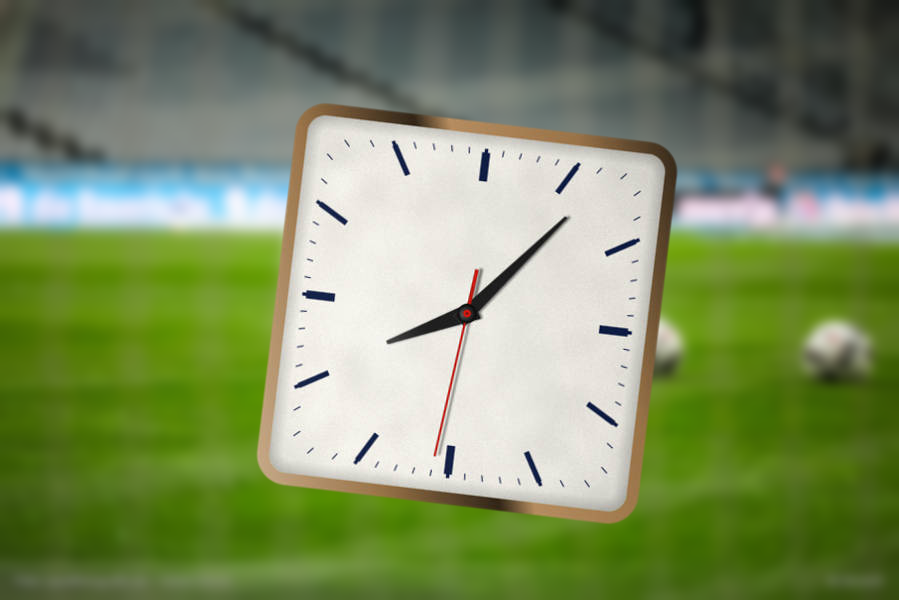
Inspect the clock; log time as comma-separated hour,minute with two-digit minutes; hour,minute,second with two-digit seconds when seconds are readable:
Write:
8,06,31
